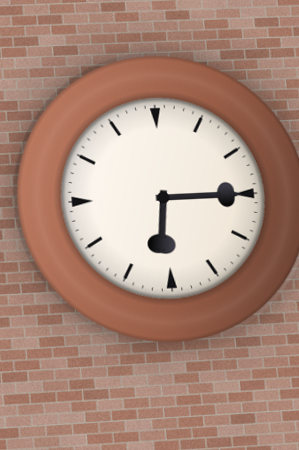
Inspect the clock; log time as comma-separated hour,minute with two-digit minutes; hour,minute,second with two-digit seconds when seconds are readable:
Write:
6,15
